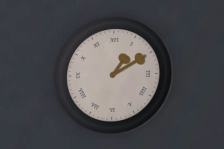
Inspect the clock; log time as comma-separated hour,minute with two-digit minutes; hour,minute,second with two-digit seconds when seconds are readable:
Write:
1,10
